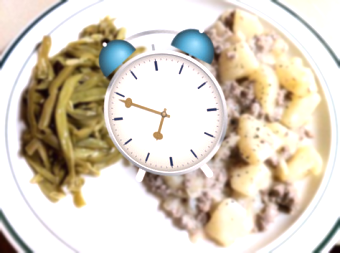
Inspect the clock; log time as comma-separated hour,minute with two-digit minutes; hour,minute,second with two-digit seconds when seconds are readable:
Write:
6,49
